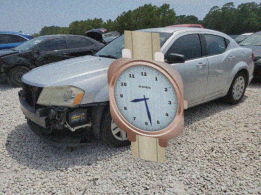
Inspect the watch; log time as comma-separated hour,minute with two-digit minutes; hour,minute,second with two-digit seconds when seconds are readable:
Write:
8,28
